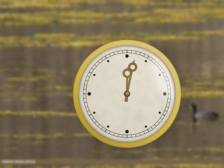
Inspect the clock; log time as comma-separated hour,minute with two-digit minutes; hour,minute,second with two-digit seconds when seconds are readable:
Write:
12,02
